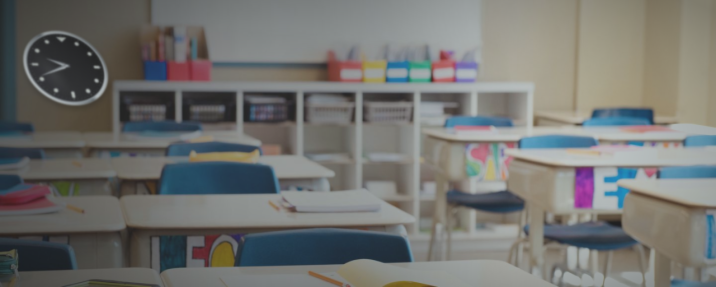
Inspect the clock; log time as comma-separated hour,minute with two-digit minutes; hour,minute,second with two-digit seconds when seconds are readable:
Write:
9,41
